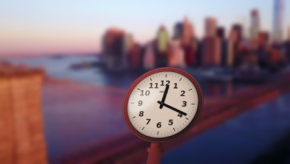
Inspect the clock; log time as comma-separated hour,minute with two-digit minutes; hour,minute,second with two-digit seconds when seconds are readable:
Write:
12,19
